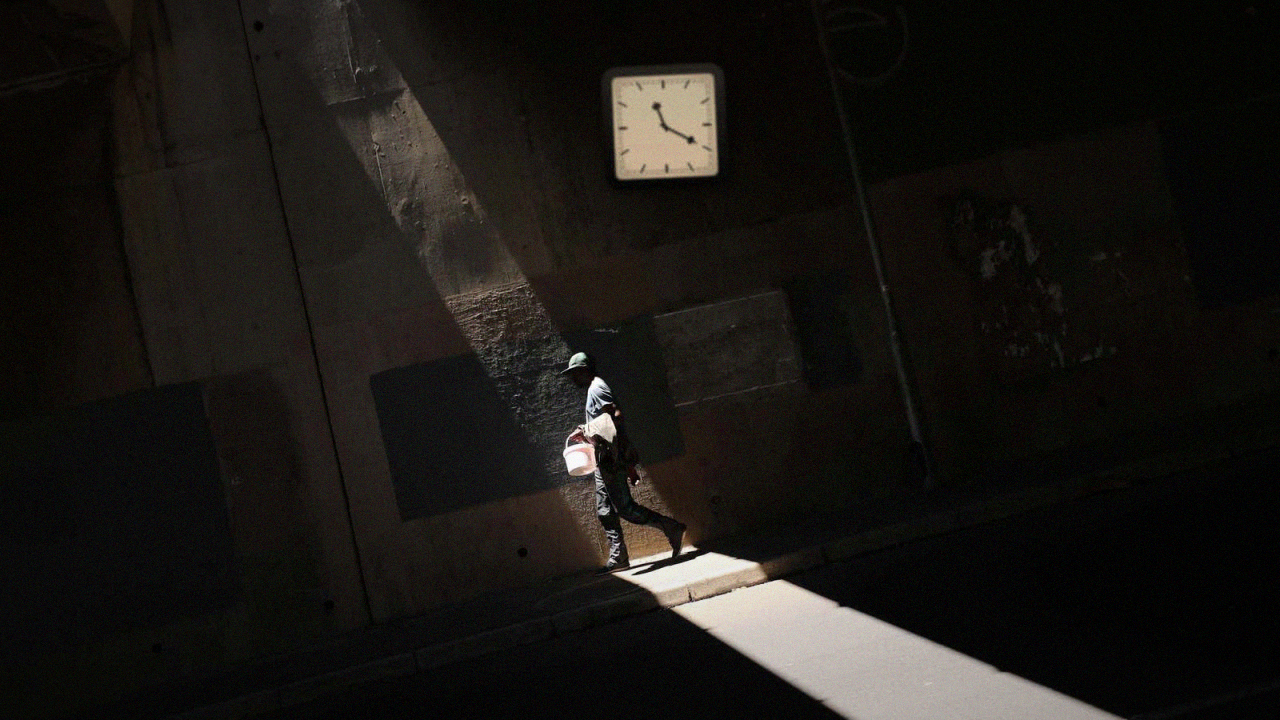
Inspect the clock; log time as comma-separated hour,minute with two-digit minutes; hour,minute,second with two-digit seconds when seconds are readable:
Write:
11,20
